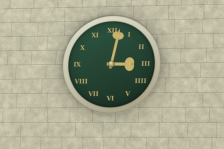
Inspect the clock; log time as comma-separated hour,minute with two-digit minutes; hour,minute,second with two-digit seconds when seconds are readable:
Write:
3,02
